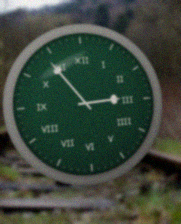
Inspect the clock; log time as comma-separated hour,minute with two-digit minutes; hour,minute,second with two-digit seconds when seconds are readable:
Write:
2,54
